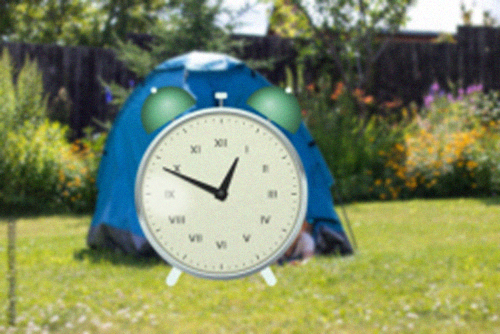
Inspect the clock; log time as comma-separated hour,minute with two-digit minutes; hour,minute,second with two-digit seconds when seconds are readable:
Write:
12,49
